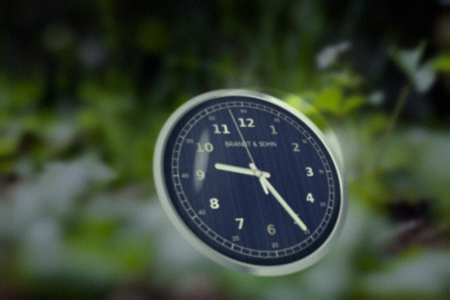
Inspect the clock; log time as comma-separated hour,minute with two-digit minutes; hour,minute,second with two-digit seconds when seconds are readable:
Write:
9,24,58
